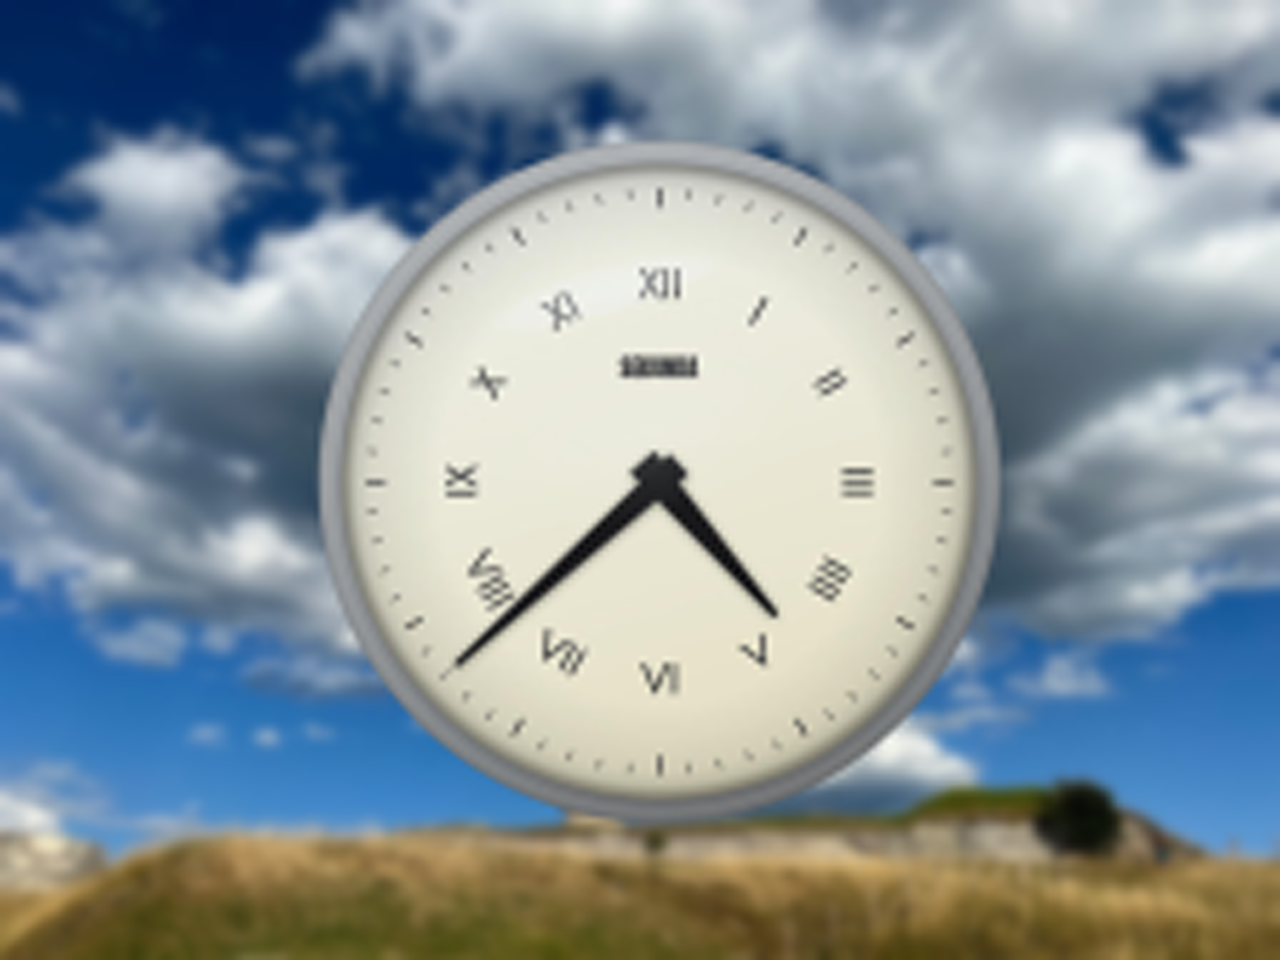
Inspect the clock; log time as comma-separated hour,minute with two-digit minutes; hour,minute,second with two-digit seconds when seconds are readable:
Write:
4,38
